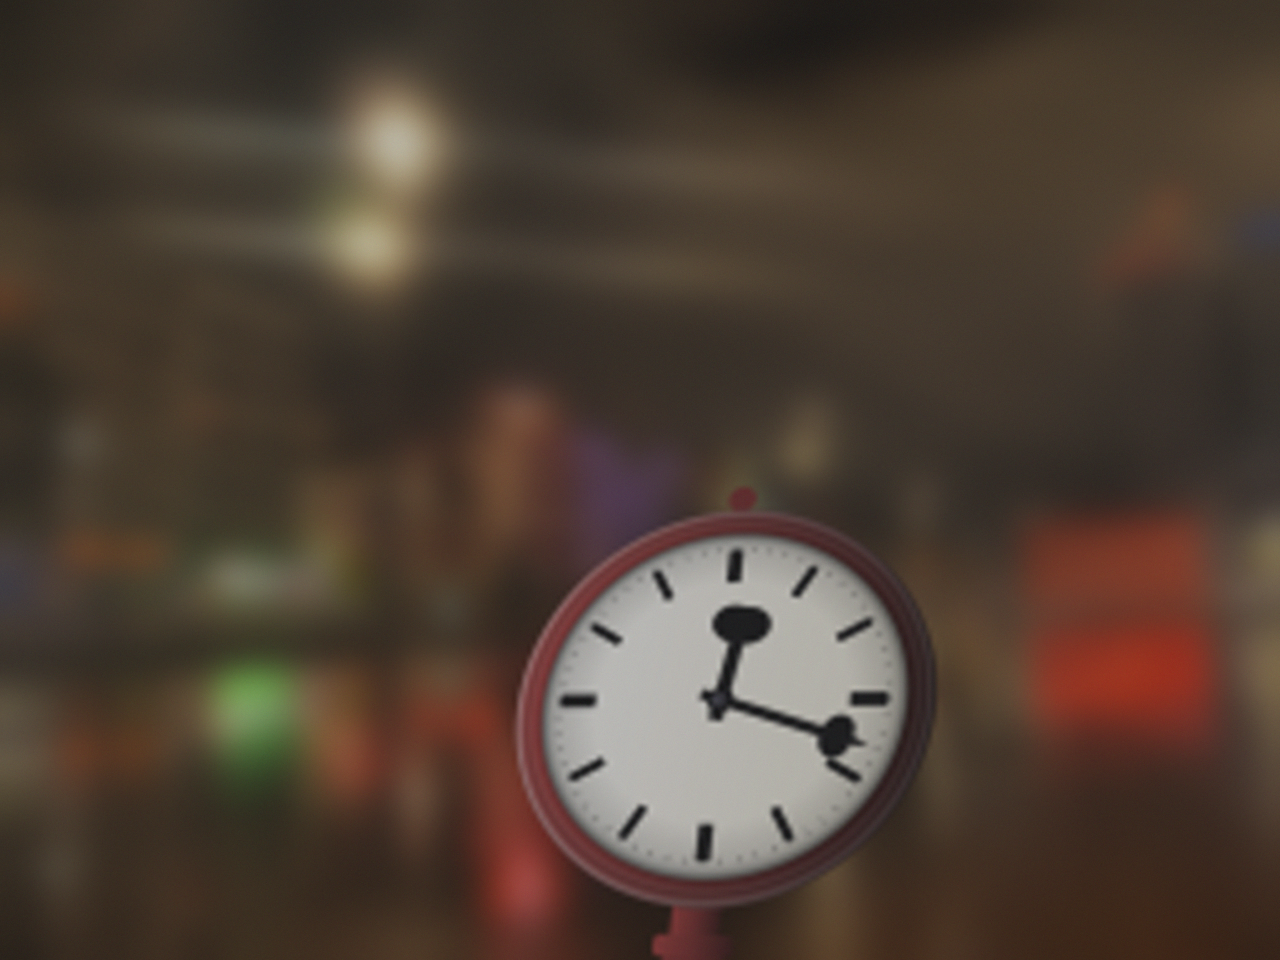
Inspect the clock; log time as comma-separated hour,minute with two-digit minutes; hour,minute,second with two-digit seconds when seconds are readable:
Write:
12,18
